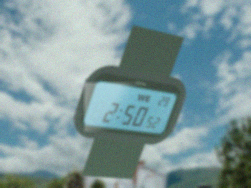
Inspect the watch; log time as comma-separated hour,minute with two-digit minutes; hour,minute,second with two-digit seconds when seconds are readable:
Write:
2,50
